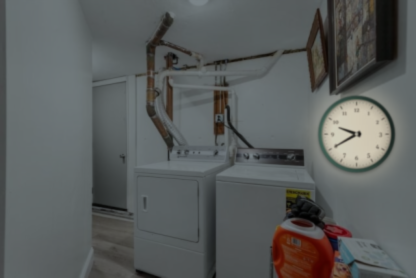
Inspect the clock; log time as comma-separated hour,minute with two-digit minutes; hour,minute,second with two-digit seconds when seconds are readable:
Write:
9,40
